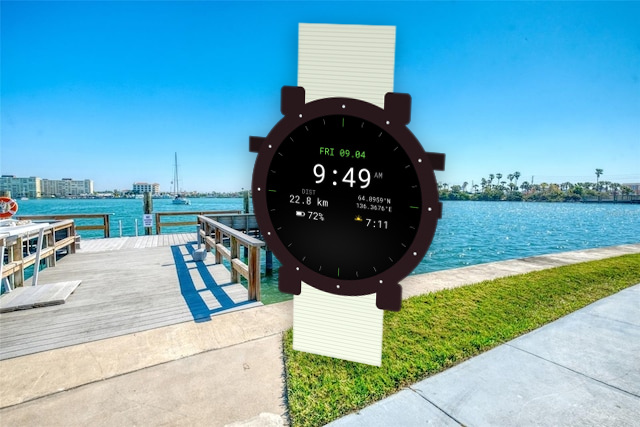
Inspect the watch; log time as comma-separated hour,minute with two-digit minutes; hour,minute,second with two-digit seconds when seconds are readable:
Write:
9,49
